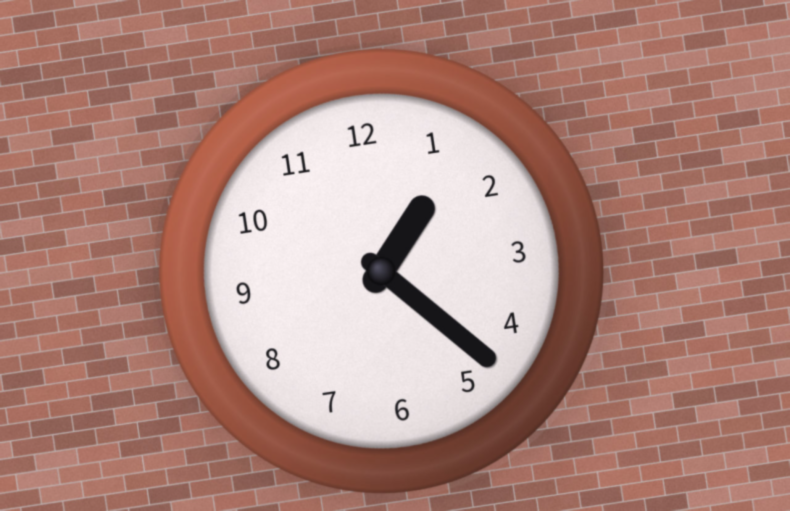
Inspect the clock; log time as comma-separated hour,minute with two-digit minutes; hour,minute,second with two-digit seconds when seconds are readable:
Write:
1,23
